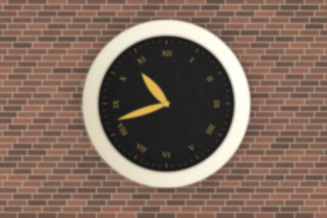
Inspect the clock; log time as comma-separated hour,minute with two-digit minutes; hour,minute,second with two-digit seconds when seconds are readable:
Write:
10,42
